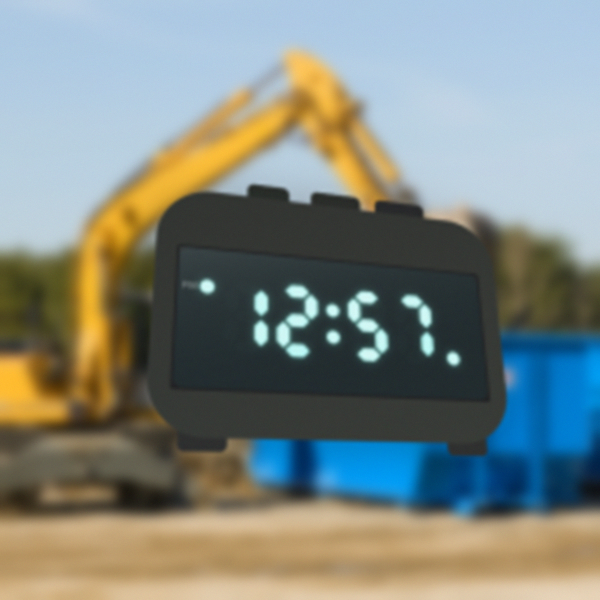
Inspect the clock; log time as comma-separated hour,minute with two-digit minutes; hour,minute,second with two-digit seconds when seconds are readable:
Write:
12,57
